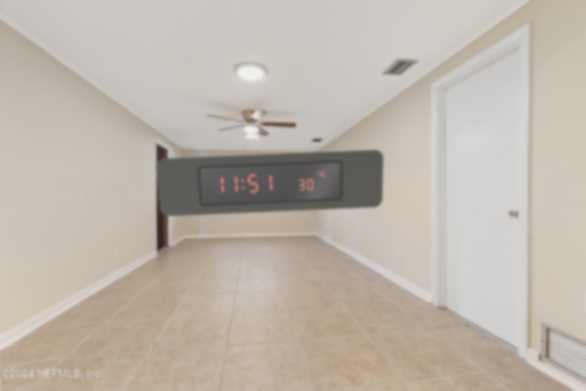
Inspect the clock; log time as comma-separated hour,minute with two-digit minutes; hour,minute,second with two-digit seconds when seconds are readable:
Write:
11,51
